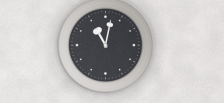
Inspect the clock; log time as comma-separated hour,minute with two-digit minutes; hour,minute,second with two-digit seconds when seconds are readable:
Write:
11,02
